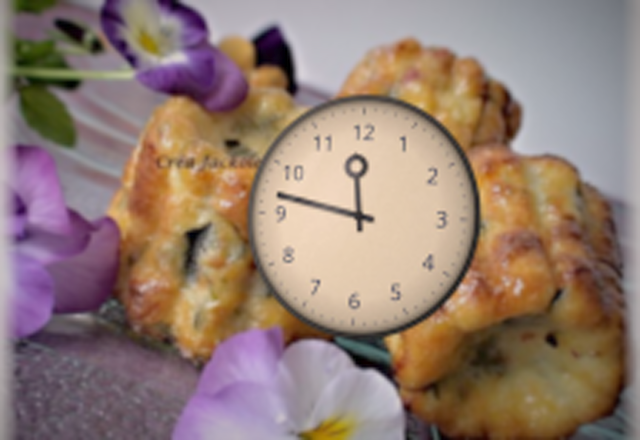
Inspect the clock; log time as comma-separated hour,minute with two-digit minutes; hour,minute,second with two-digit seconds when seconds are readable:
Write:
11,47
